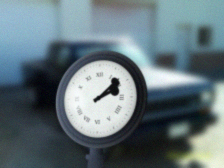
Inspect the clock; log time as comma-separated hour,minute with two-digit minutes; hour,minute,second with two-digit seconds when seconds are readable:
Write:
2,08
